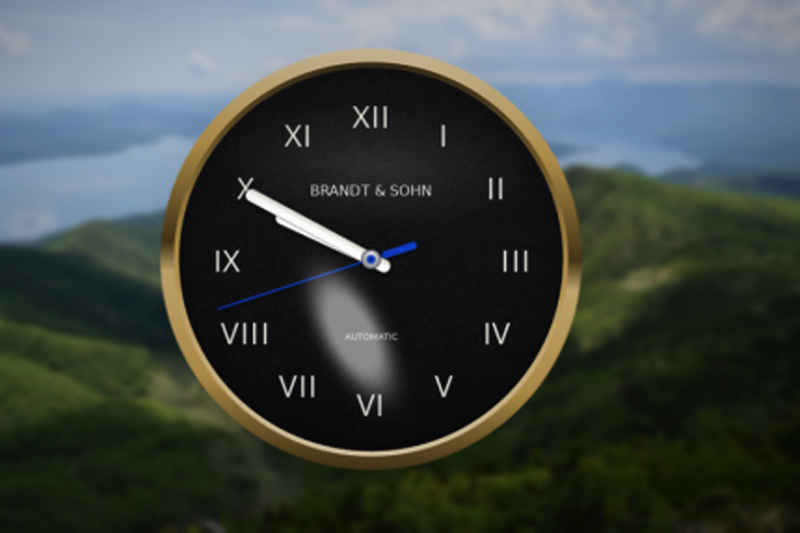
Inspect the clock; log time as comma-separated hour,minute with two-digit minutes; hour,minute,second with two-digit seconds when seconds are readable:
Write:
9,49,42
